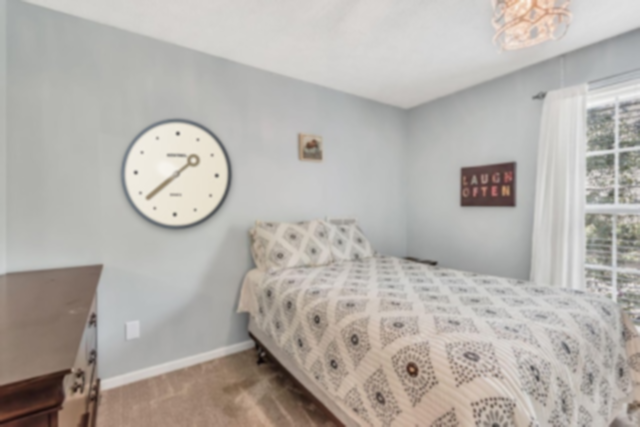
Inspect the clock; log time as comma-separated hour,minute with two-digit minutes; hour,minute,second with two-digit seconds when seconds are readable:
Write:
1,38
